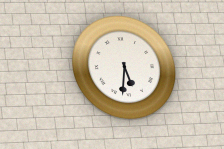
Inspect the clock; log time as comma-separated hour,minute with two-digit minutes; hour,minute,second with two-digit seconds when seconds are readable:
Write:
5,32
